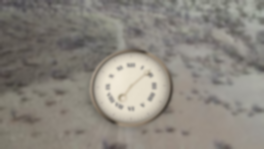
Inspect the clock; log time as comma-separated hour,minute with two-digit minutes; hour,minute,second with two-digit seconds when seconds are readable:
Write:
7,08
